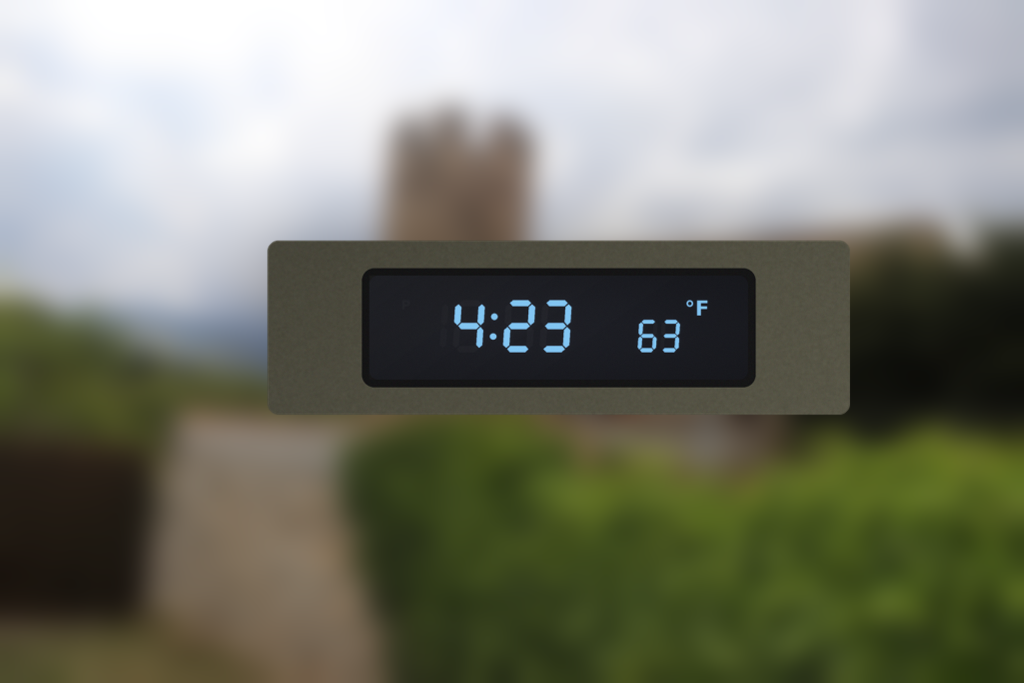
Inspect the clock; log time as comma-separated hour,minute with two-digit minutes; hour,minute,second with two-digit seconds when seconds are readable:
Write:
4,23
